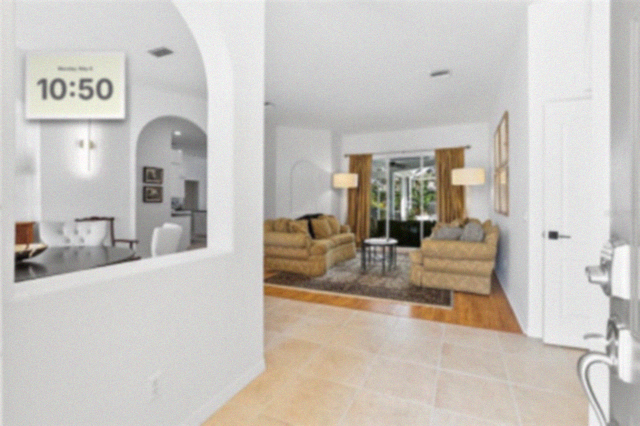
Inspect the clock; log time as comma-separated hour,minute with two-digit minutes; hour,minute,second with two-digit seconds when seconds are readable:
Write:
10,50
